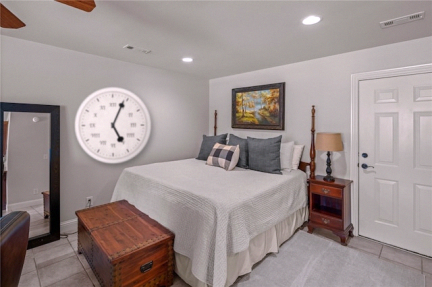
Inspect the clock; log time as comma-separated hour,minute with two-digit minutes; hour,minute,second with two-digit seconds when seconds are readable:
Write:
5,04
